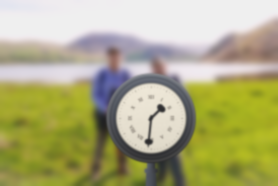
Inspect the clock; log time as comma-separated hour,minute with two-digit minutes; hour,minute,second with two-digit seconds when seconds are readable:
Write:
1,31
